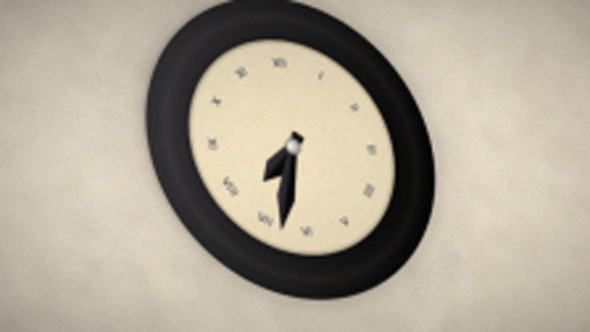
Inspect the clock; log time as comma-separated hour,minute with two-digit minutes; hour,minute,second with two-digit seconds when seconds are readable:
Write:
7,33
